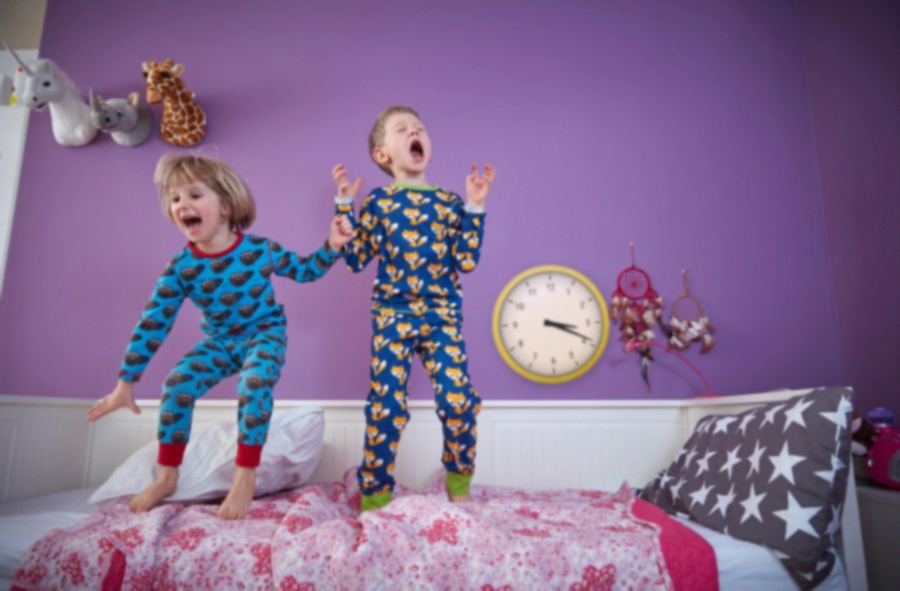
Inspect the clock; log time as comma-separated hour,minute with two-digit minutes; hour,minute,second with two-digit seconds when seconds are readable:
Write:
3,19
